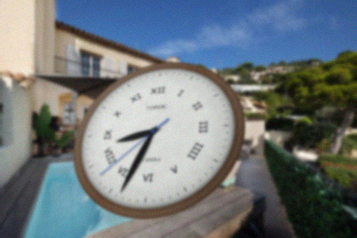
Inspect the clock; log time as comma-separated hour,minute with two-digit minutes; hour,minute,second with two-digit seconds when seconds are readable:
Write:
8,33,38
